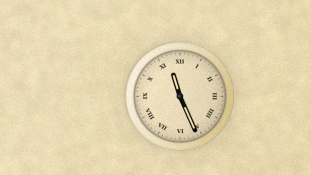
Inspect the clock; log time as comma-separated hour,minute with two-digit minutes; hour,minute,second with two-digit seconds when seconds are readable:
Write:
11,26
